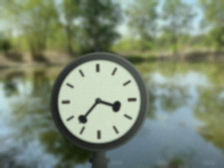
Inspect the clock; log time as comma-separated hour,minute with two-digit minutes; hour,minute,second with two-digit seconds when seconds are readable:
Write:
3,37
